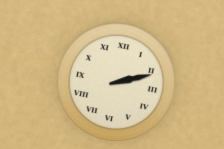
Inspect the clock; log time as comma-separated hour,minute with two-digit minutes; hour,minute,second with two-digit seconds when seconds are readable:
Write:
2,11
